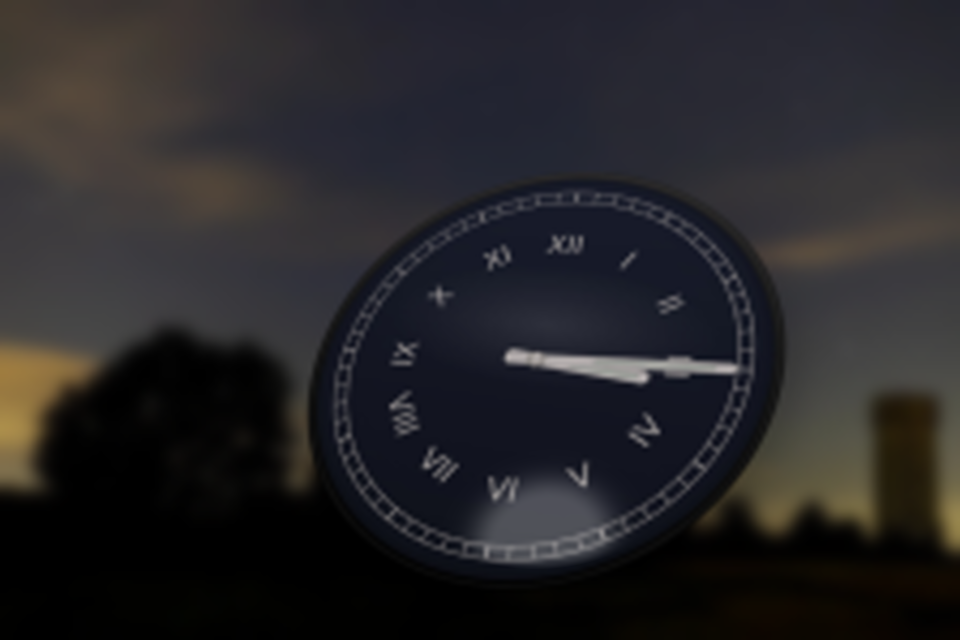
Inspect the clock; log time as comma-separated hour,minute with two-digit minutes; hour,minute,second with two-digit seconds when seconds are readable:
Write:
3,15
